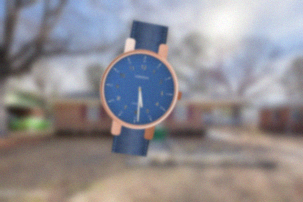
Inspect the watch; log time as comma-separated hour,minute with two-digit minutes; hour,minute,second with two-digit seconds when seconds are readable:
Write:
5,29
